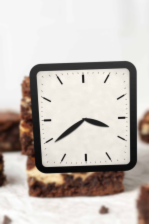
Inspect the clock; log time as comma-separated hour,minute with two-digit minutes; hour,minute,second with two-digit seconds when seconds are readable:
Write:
3,39
